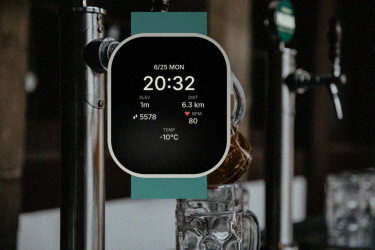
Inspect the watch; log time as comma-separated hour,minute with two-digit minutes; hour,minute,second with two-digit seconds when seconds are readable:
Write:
20,32
